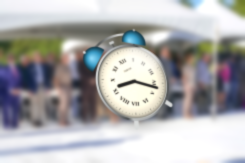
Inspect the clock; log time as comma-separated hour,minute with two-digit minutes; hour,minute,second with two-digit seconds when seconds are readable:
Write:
9,22
